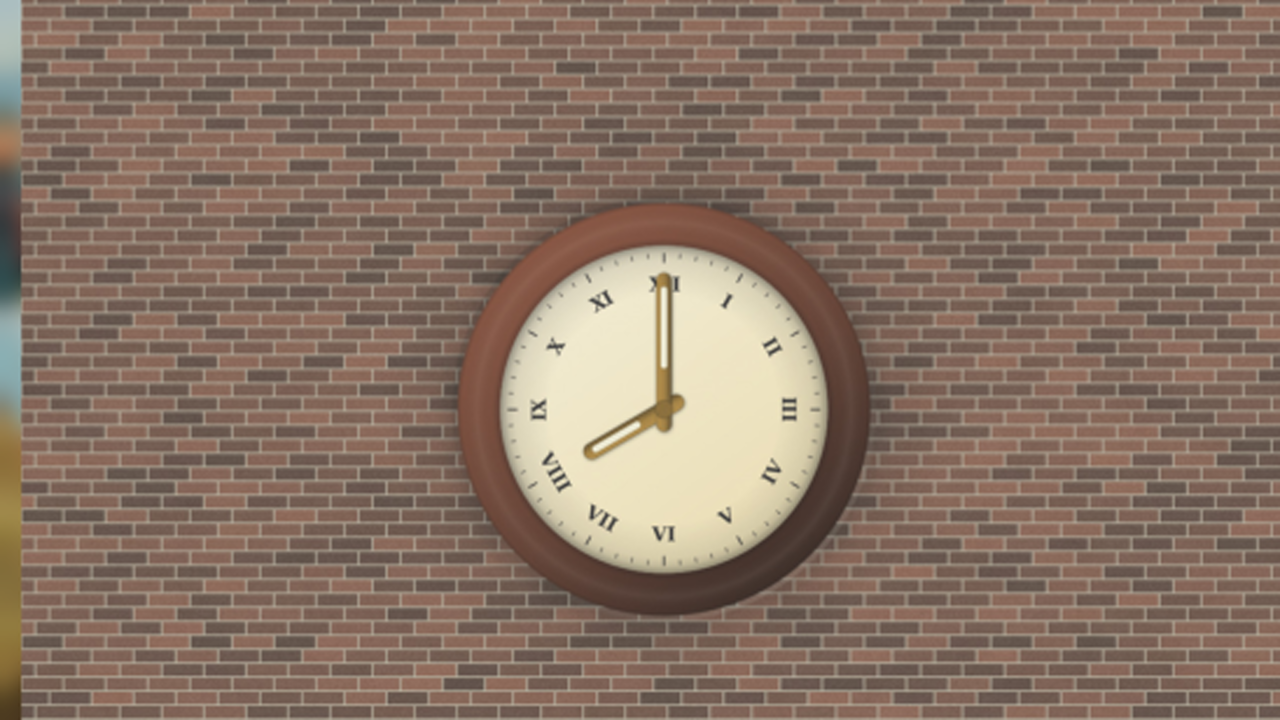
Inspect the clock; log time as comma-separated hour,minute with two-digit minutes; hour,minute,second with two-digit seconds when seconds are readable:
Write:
8,00
